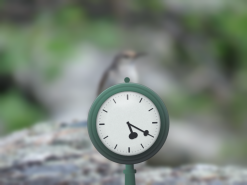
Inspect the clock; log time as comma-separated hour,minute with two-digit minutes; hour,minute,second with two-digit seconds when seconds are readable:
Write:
5,20
